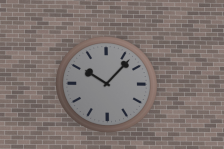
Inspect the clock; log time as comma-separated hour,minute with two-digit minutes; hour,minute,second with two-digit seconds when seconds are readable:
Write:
10,07
